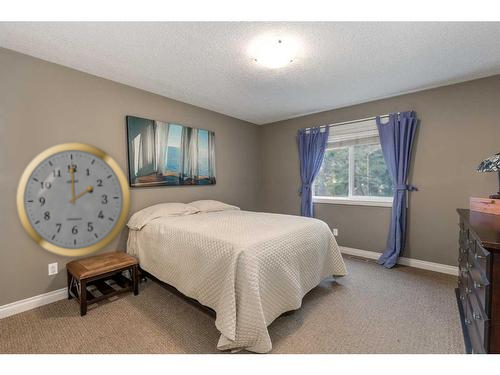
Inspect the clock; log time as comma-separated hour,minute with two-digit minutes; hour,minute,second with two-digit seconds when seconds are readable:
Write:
2,00
